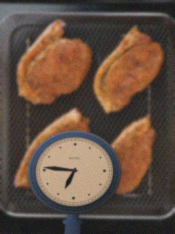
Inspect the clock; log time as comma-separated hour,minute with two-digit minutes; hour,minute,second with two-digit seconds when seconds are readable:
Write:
6,46
